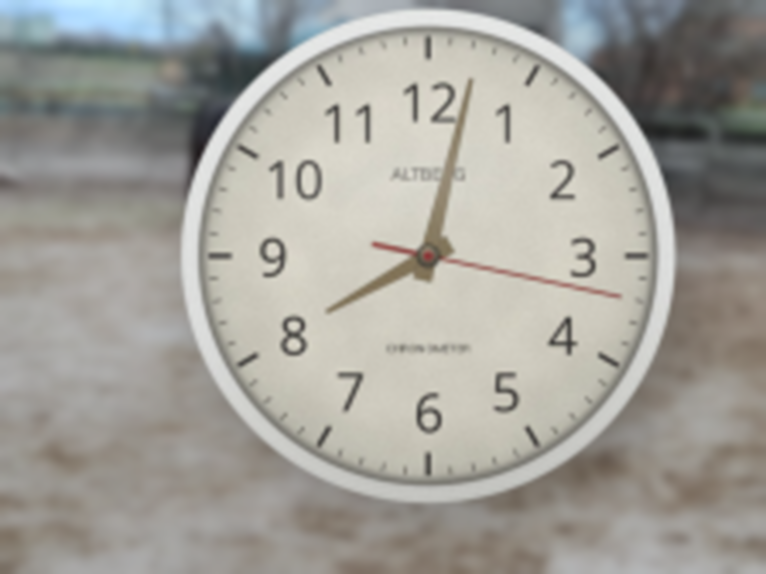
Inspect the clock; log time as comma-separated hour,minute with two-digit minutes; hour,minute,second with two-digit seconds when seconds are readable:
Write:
8,02,17
